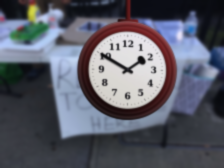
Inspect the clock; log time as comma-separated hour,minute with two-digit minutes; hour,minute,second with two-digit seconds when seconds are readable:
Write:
1,50
